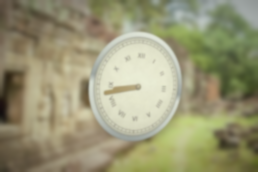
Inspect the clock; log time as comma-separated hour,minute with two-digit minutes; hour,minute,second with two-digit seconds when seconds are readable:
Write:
8,43
